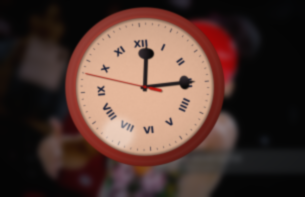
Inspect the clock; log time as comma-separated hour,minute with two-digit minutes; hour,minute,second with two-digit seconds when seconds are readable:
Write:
12,14,48
